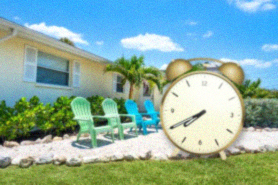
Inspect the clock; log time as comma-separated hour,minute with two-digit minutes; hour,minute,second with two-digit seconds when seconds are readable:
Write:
7,40
